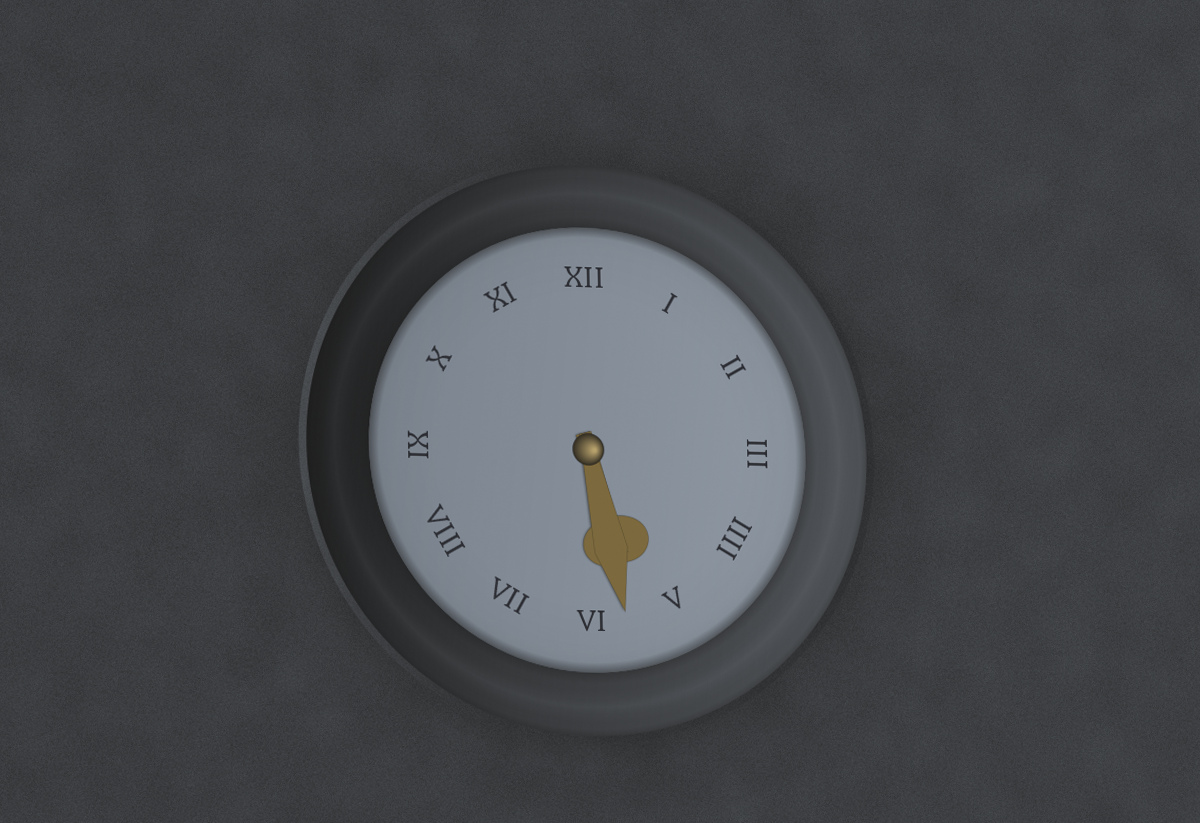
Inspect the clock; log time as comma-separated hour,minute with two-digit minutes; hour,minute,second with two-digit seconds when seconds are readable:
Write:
5,28
